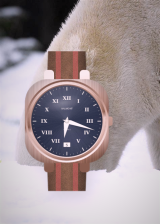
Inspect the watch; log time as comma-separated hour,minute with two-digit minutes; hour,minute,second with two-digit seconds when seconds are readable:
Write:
6,18
